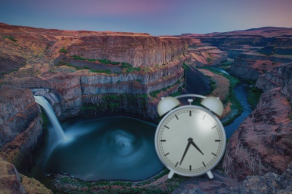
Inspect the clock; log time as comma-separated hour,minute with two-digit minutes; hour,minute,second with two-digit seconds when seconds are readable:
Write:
4,34
